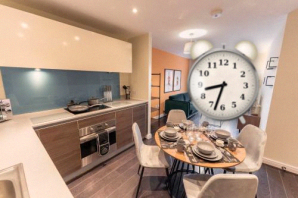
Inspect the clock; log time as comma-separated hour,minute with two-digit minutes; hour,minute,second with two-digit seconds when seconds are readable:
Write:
8,33
